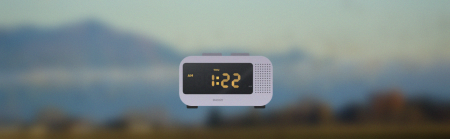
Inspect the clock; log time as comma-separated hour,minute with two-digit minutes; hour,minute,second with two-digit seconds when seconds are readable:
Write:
1,22
